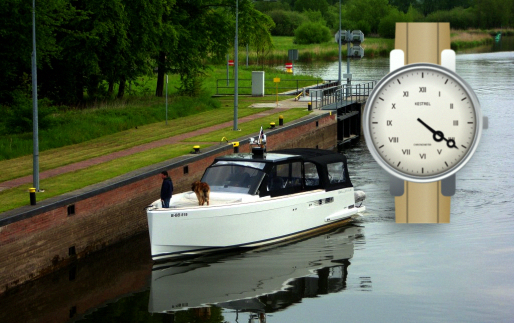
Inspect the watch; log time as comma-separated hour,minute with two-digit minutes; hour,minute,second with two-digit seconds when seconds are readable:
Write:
4,21
